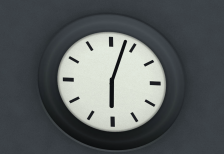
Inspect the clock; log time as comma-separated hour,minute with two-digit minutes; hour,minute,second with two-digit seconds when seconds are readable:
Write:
6,03
